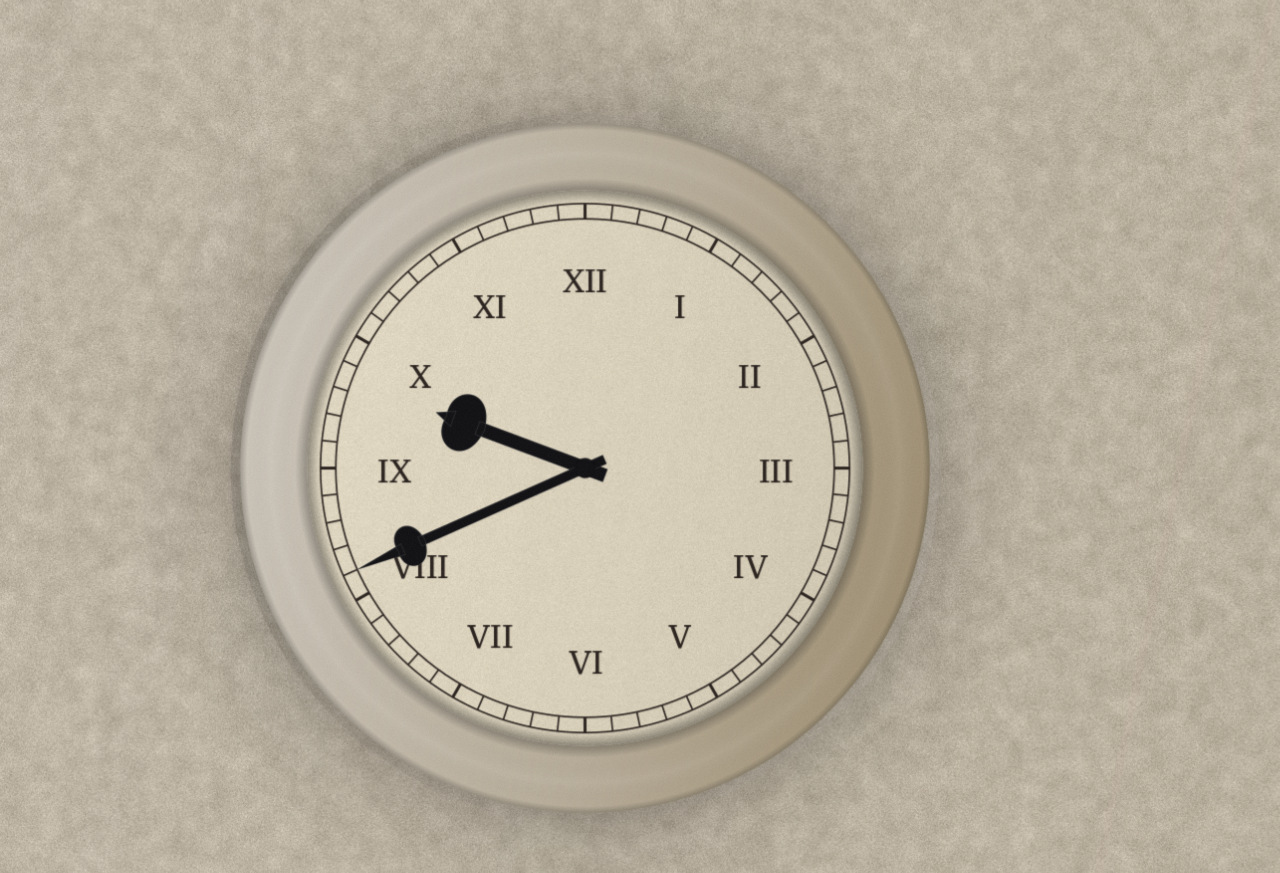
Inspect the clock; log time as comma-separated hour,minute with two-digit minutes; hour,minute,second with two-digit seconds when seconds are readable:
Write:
9,41
